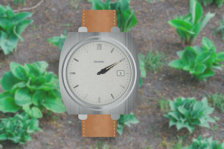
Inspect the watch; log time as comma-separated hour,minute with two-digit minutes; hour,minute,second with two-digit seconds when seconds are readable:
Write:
2,10
